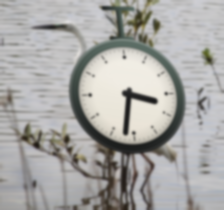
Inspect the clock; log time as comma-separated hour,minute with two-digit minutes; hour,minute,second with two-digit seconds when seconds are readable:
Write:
3,32
